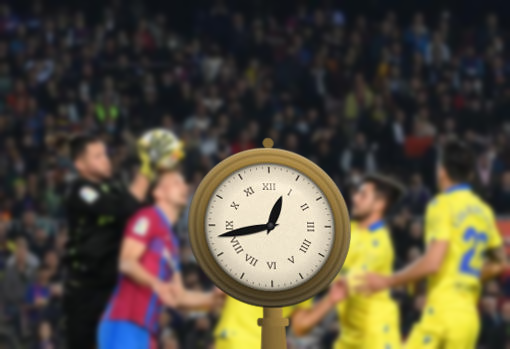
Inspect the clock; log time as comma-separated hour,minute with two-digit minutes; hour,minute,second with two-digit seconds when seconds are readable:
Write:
12,43
